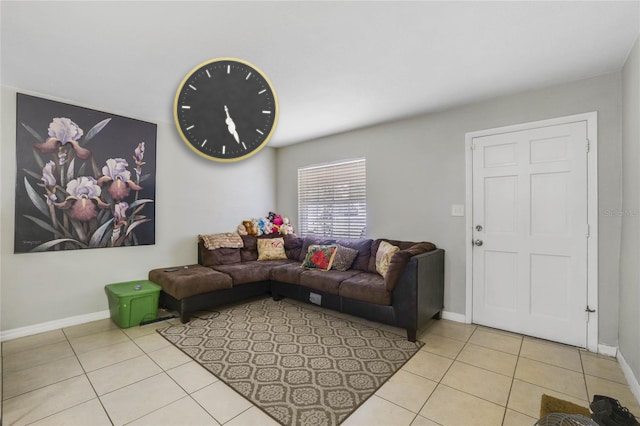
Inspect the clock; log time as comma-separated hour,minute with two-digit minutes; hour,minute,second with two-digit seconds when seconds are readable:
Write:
5,26
